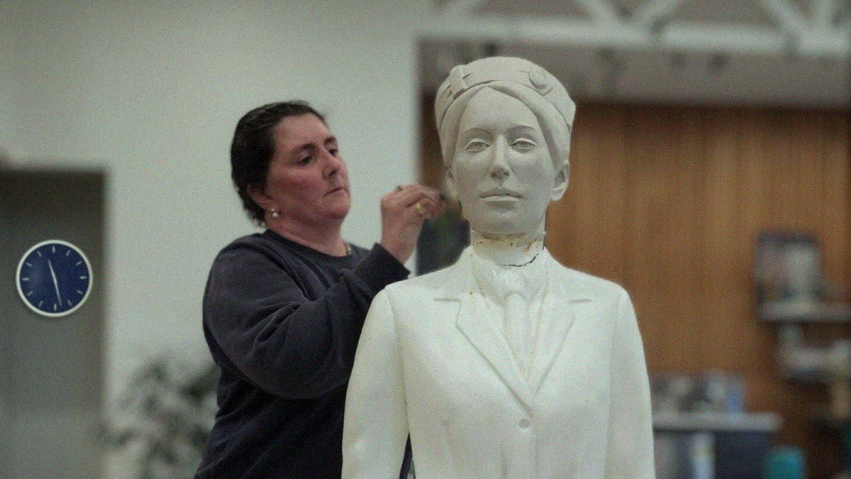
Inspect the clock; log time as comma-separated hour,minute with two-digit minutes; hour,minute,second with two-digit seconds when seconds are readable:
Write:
11,28
